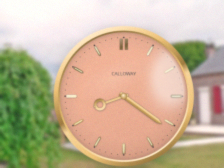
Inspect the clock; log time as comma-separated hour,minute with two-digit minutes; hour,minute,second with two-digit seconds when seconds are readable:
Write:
8,21
